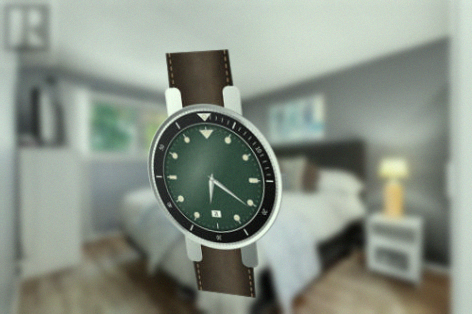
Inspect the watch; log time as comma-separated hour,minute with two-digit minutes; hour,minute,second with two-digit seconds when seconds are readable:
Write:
6,21
